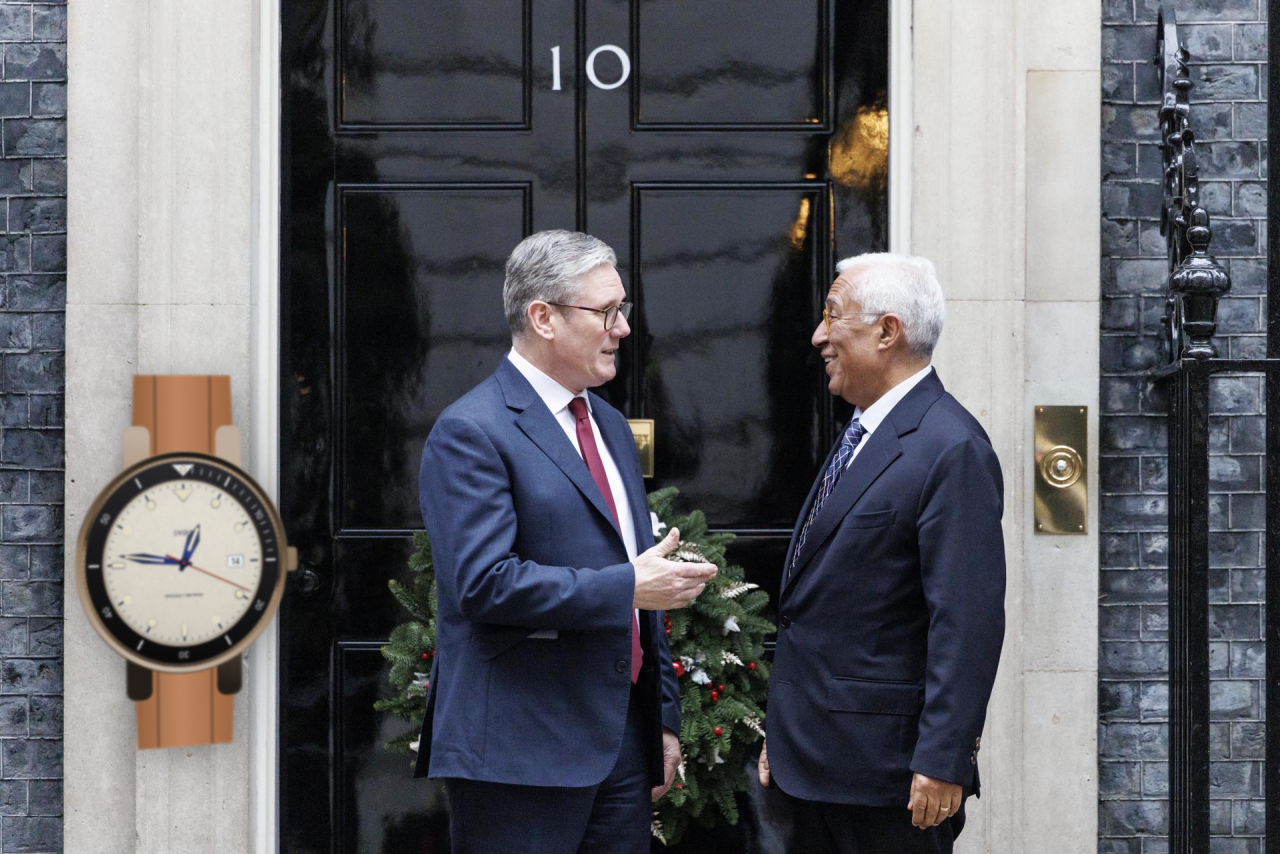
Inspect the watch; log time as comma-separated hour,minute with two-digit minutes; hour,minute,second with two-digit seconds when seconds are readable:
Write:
12,46,19
